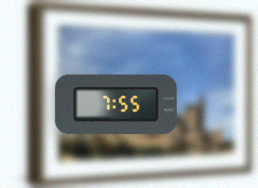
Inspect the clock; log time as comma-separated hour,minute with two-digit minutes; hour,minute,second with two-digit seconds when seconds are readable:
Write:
7,55
